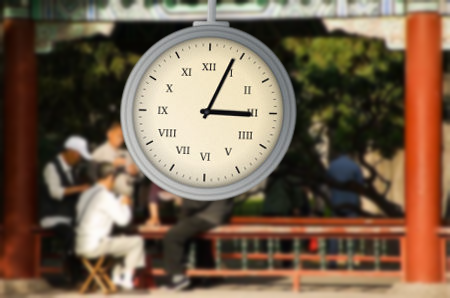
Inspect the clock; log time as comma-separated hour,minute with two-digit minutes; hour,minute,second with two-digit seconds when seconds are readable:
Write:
3,04
